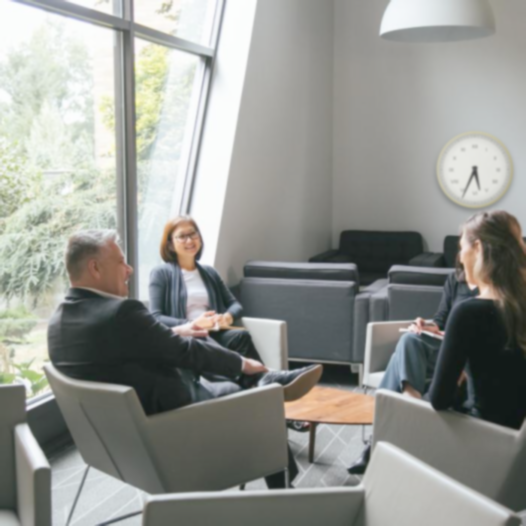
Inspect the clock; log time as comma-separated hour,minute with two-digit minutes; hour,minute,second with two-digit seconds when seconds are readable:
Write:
5,34
